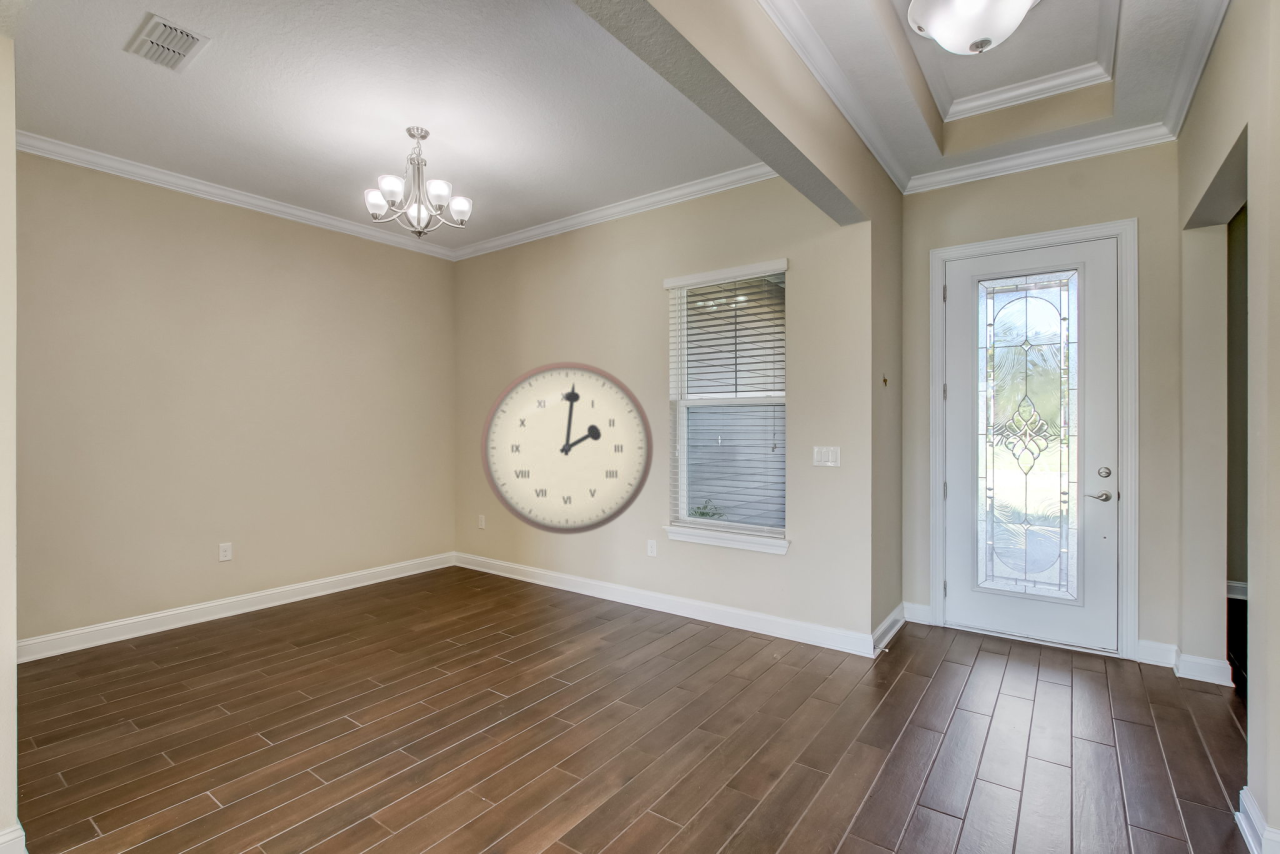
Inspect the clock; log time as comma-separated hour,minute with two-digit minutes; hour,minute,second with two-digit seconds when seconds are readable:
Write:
2,01
